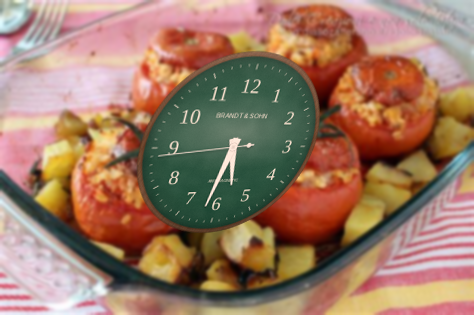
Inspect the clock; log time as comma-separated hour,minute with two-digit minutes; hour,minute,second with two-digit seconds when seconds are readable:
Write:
5,31,44
